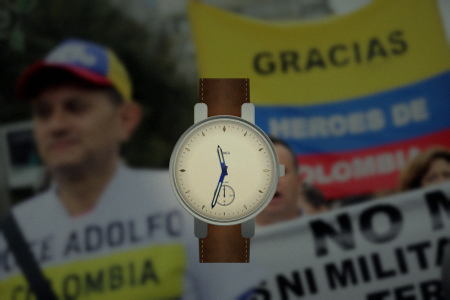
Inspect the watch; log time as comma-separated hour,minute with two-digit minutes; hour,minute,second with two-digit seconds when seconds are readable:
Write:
11,33
